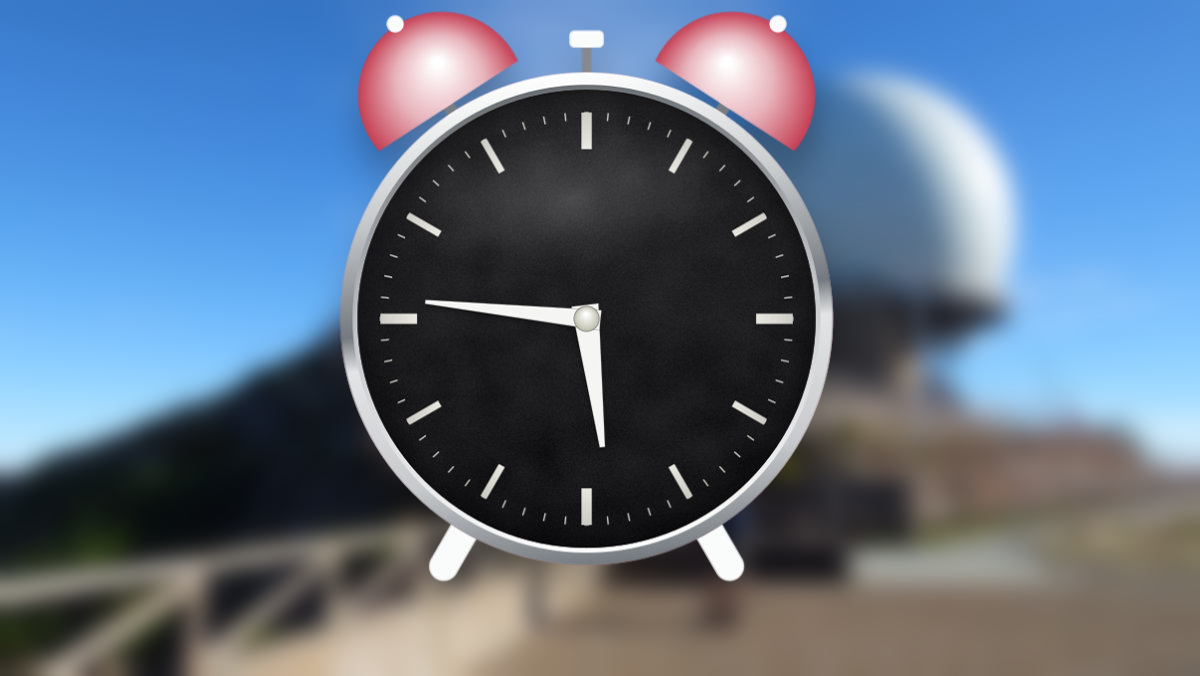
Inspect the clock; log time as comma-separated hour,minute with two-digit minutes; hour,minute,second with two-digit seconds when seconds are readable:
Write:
5,46
